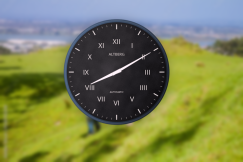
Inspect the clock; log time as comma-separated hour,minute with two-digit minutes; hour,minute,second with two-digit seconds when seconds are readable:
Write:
8,10
